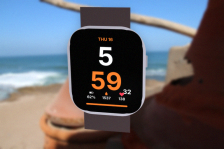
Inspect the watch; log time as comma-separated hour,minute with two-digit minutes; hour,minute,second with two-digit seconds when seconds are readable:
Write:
5,59
